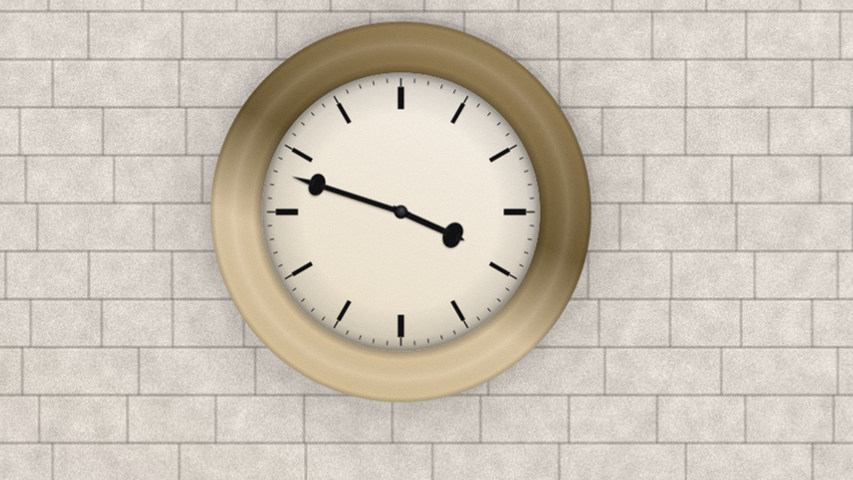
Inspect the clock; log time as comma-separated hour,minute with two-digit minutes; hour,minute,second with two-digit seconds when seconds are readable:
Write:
3,48
